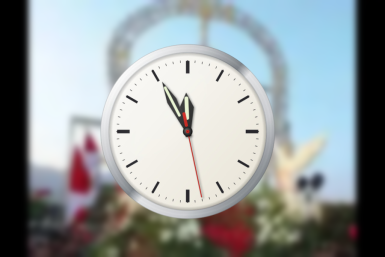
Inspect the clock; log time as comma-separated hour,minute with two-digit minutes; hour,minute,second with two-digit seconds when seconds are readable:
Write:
11,55,28
